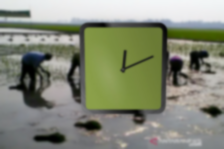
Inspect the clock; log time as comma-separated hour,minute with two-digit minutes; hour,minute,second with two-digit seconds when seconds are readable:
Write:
12,11
